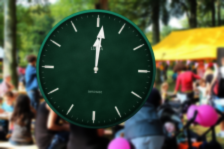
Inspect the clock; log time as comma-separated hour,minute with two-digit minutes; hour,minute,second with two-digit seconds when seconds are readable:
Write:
12,01
